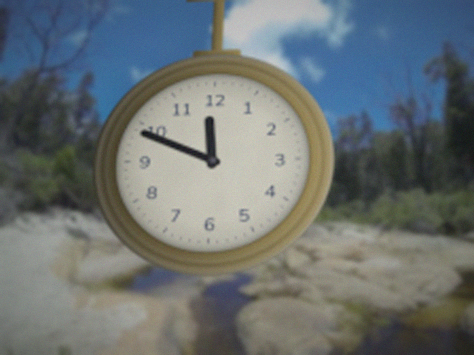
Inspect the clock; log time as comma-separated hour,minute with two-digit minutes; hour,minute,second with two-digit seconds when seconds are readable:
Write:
11,49
